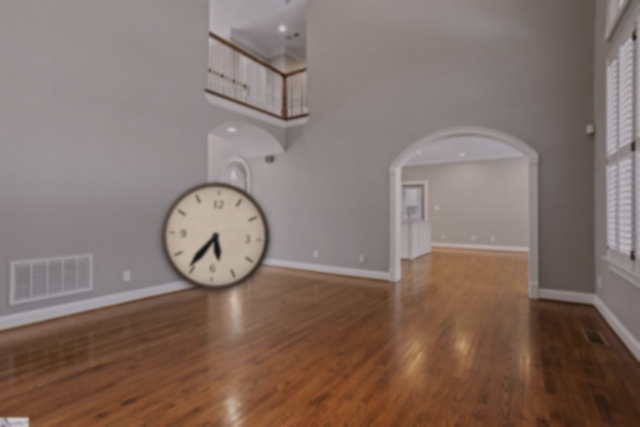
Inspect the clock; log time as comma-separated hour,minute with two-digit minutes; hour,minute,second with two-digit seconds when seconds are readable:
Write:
5,36
